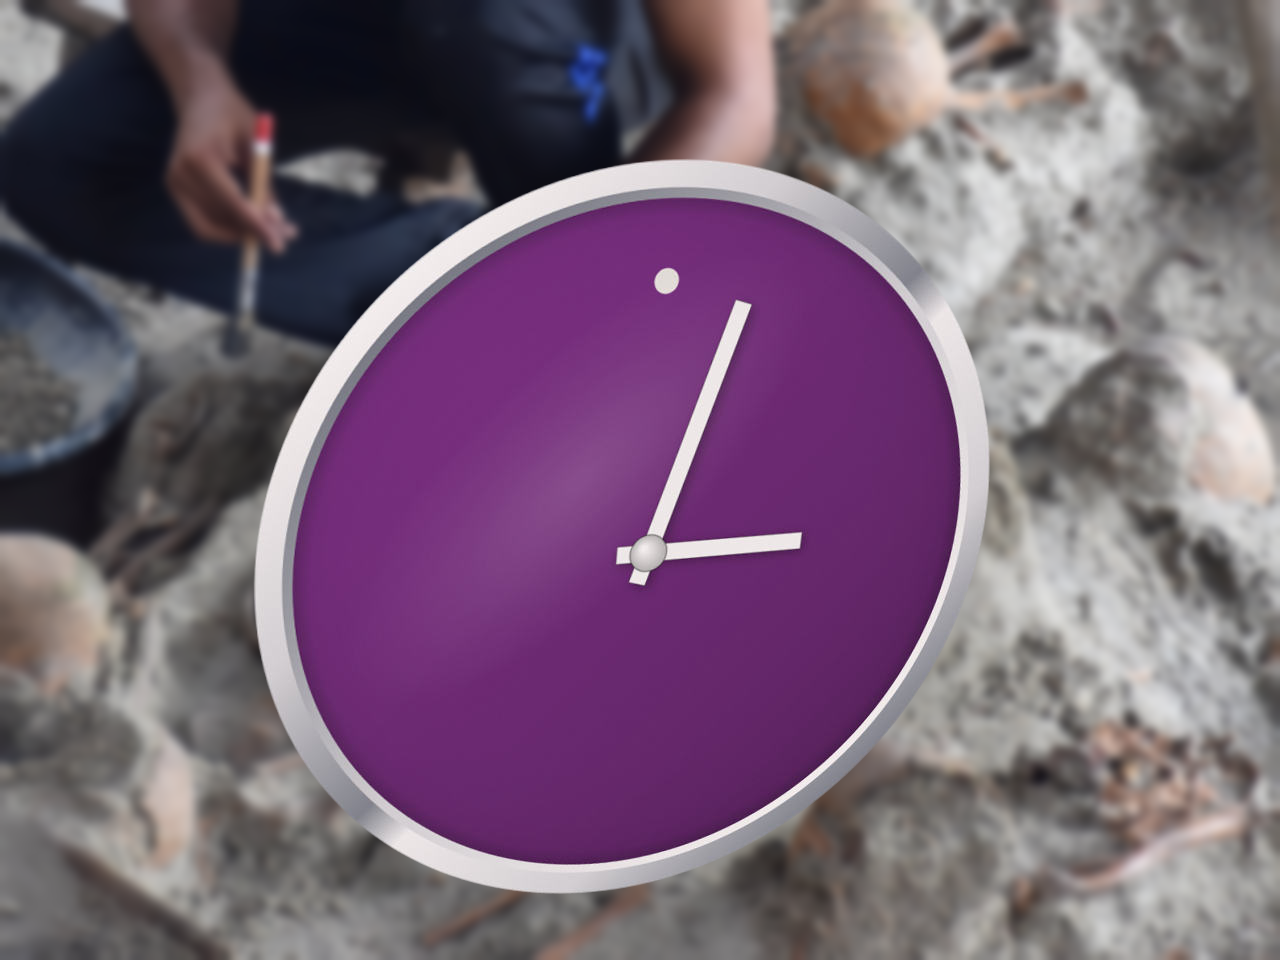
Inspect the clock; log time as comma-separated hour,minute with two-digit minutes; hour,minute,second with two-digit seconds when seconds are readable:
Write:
3,03
